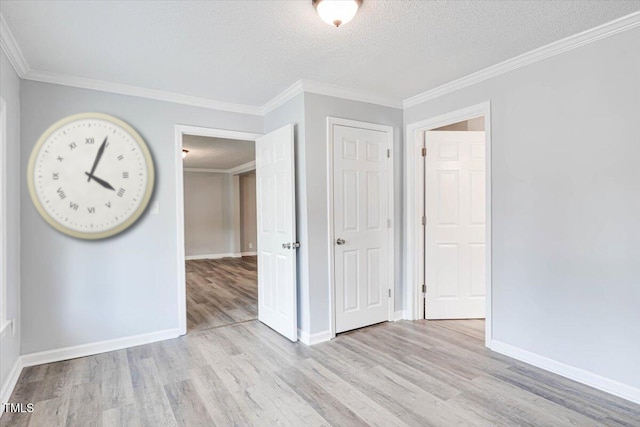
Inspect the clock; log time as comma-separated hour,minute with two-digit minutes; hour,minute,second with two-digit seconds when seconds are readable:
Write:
4,04
